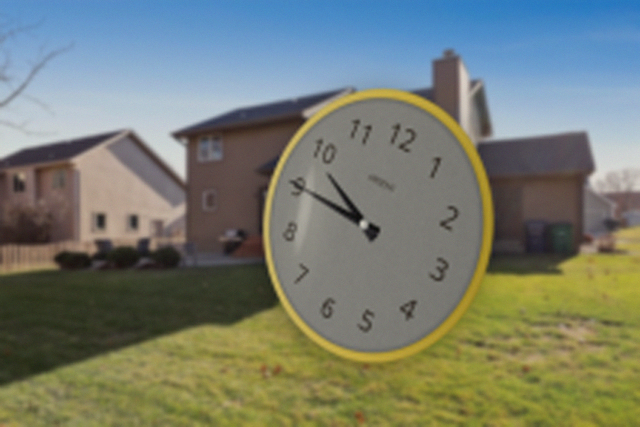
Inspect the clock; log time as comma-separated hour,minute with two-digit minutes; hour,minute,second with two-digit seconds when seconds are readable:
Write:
9,45
